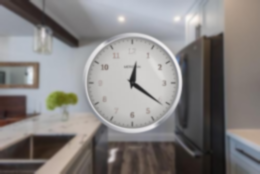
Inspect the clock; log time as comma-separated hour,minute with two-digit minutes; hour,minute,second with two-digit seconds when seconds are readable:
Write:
12,21
